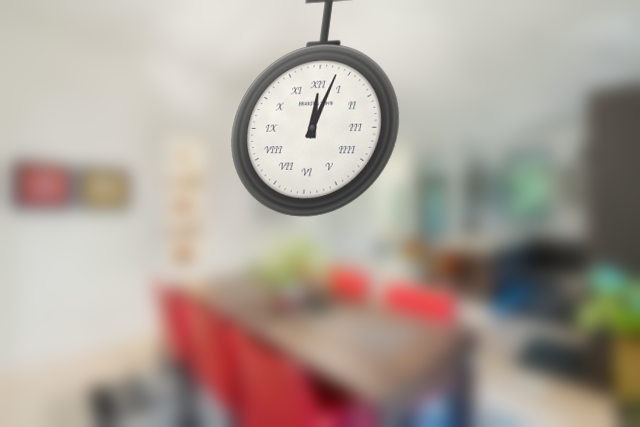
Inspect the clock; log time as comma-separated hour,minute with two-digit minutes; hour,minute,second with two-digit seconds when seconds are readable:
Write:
12,03
